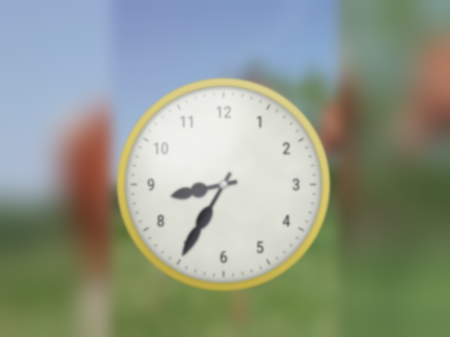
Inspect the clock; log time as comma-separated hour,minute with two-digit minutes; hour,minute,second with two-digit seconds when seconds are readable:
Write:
8,35
